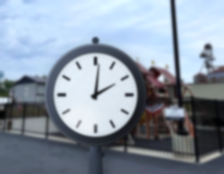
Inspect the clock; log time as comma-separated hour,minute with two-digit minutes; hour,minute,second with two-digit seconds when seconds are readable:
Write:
2,01
